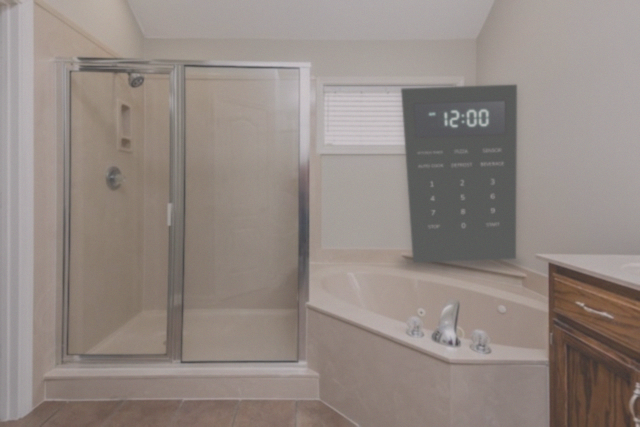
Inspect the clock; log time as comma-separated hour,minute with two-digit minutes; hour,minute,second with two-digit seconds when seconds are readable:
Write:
12,00
